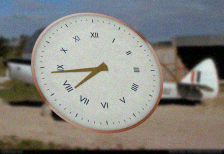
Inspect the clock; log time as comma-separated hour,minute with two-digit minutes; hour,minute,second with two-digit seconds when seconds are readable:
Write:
7,44
